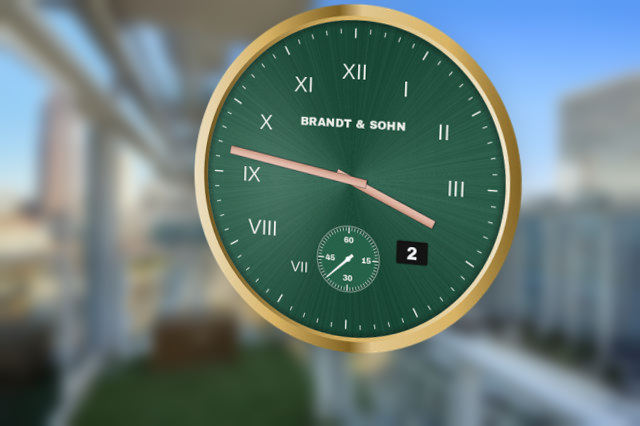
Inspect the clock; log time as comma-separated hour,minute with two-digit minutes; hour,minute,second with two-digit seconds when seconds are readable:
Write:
3,46,38
